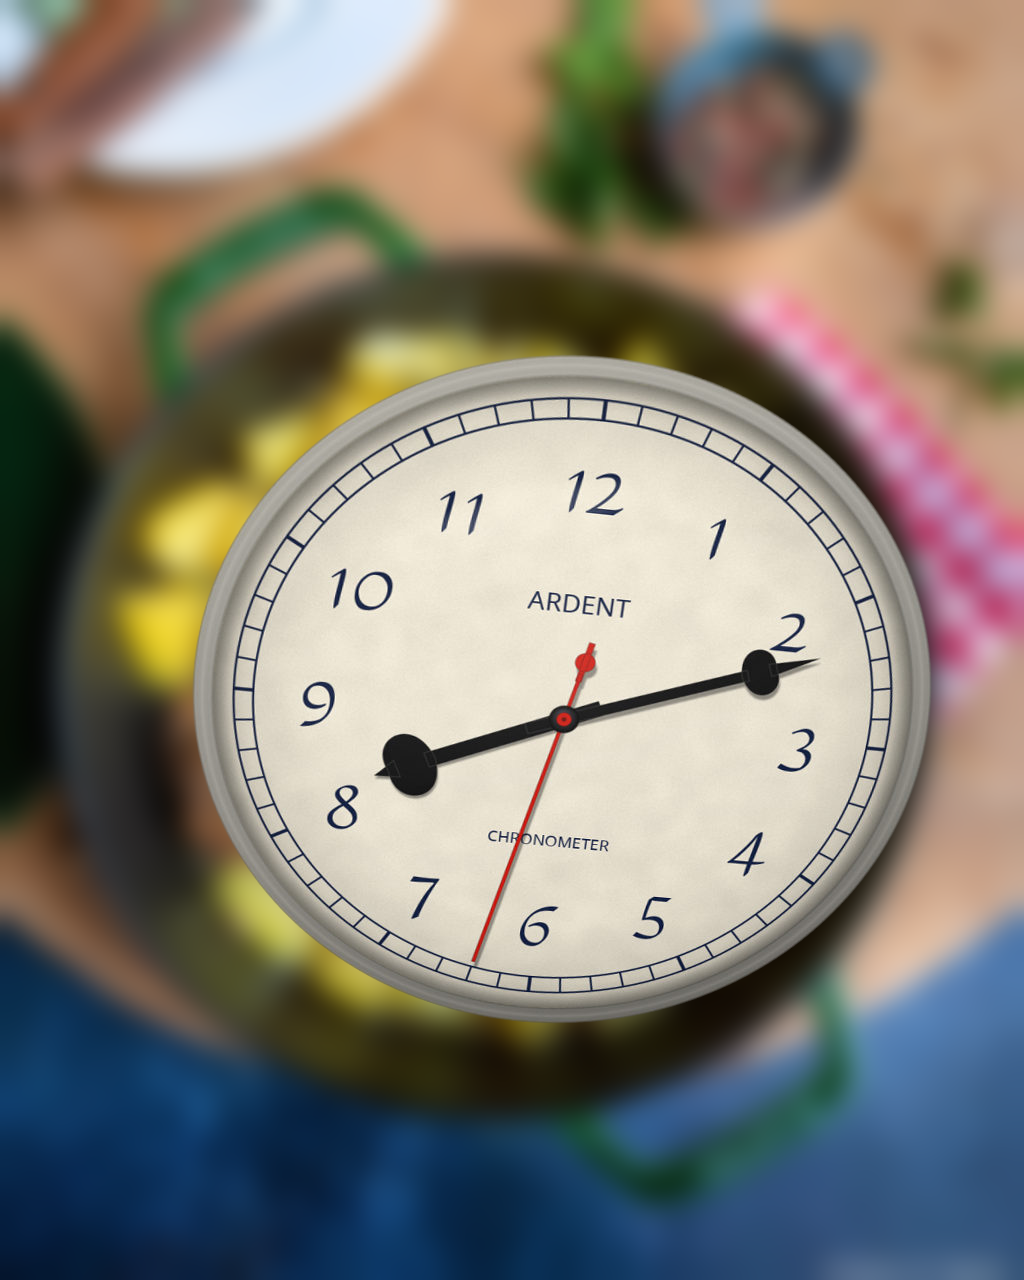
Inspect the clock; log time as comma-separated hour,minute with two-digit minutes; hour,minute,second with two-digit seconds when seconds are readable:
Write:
8,11,32
